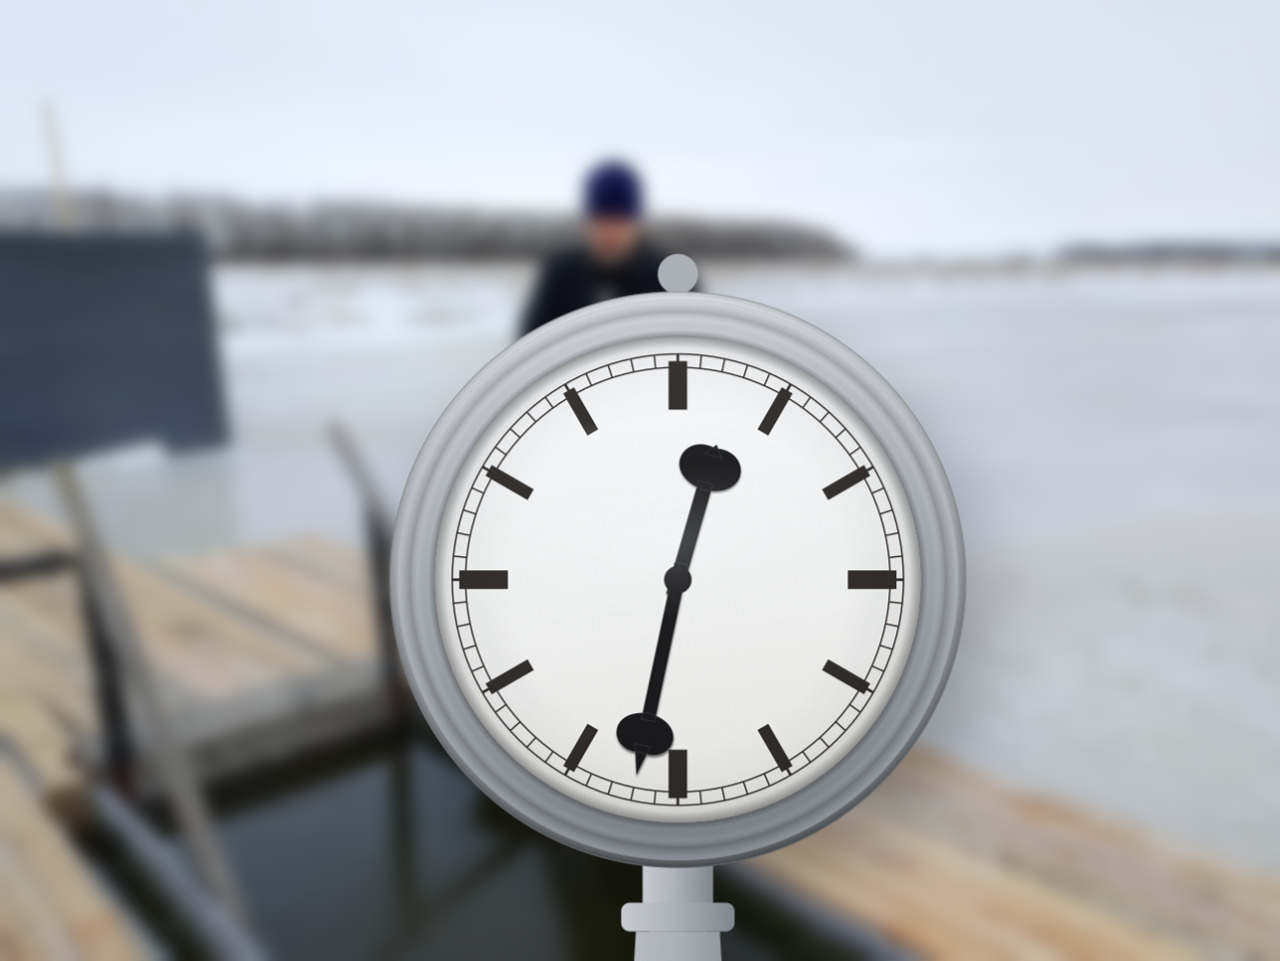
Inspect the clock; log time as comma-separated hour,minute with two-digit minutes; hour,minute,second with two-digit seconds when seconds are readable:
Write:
12,32
